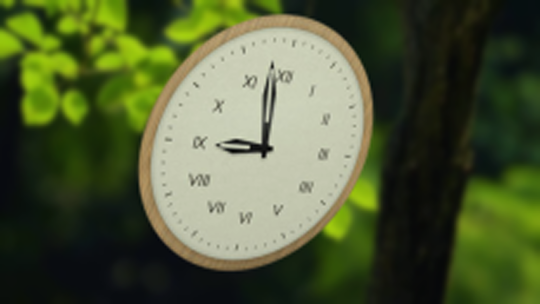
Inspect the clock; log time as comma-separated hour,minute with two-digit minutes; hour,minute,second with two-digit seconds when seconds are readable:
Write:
8,58
